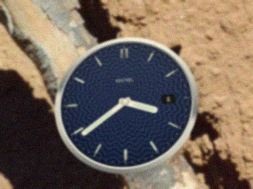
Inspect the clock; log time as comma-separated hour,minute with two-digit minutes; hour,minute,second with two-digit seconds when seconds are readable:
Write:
3,39
